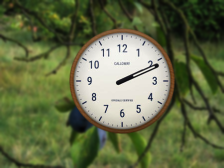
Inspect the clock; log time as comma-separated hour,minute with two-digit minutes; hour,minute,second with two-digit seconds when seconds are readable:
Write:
2,11
